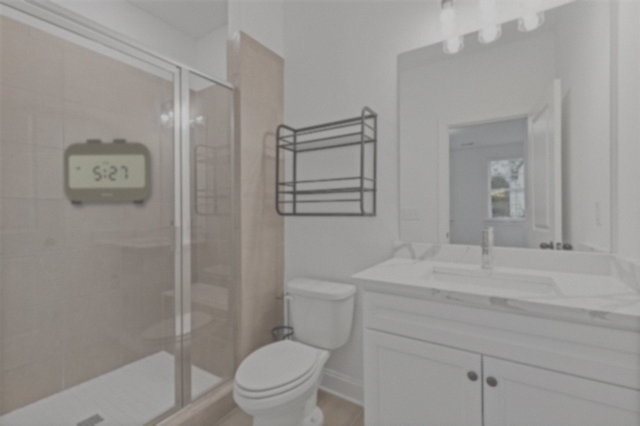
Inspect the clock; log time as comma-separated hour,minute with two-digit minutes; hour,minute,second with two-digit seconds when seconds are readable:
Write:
5,27
